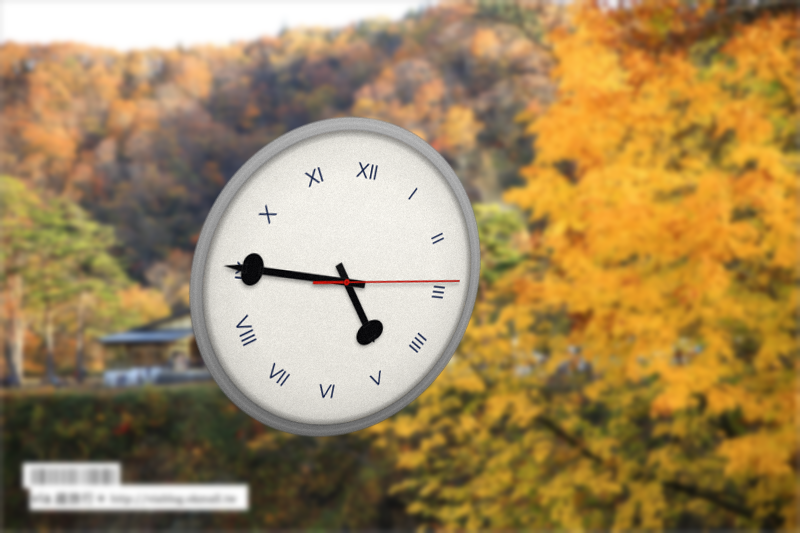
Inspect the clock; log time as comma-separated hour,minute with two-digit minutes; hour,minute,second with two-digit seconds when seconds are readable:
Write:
4,45,14
